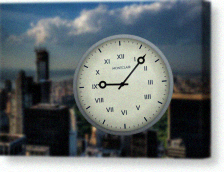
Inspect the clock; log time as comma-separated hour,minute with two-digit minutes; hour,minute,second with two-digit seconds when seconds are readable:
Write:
9,07
